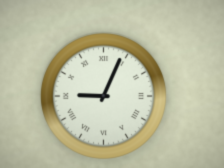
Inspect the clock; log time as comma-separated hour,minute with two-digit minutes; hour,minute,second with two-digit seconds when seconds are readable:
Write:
9,04
